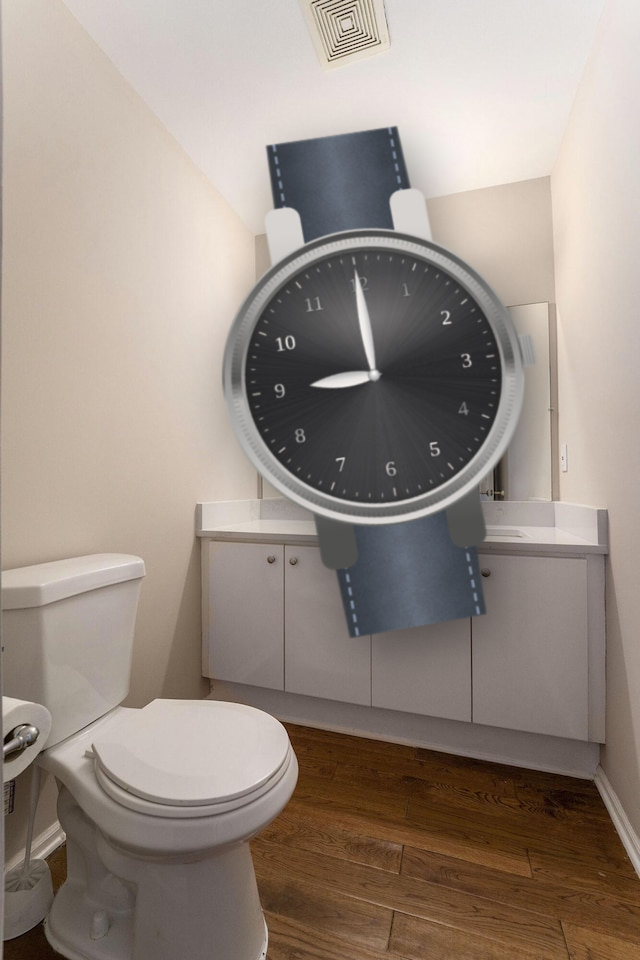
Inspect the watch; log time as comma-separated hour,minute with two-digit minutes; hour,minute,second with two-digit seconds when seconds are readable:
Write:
9,00
